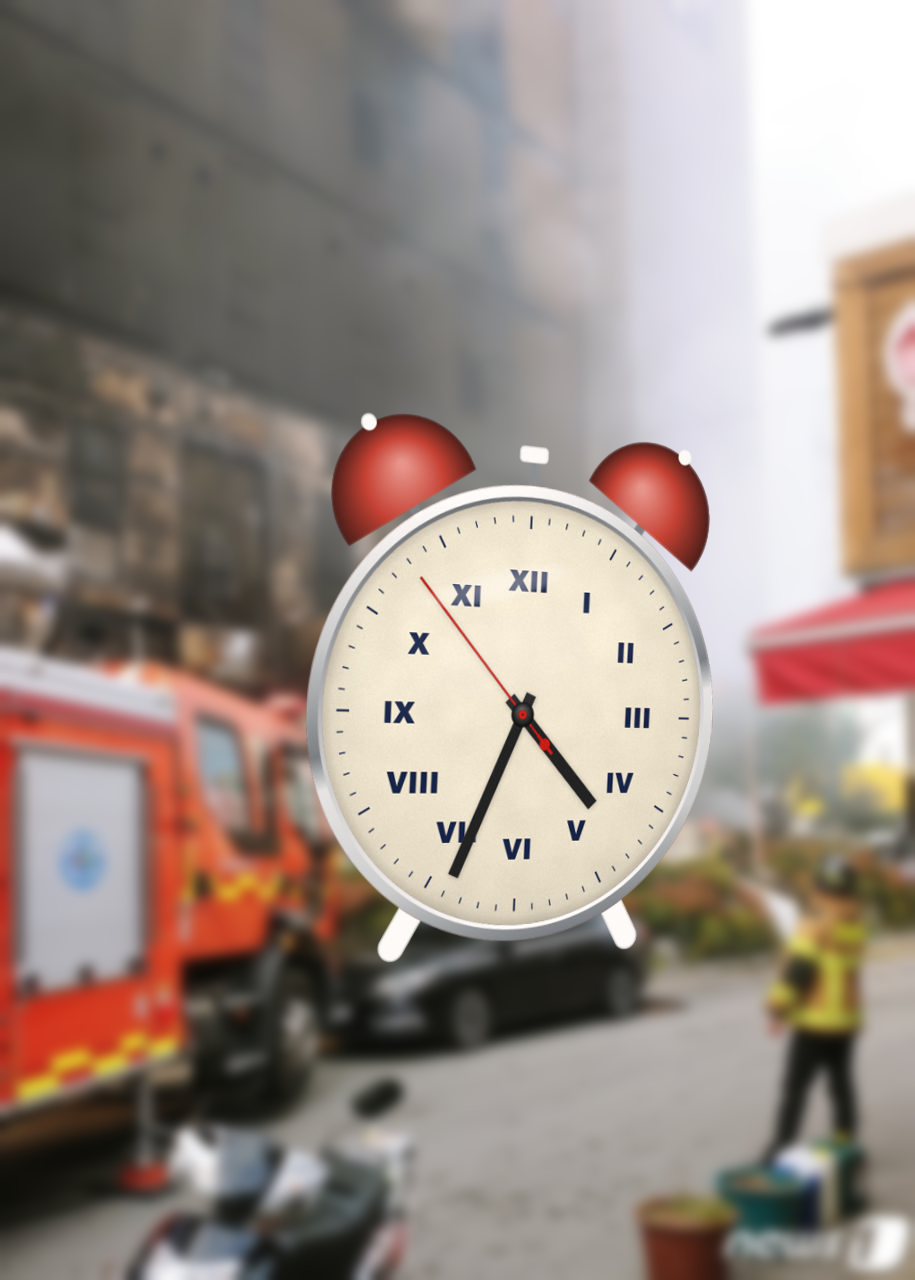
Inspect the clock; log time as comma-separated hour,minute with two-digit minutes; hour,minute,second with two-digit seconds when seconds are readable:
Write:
4,33,53
